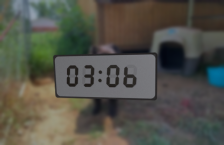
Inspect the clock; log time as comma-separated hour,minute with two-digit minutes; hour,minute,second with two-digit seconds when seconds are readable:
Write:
3,06
